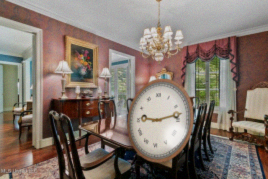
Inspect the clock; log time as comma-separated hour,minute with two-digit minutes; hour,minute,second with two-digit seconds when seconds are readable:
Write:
9,13
